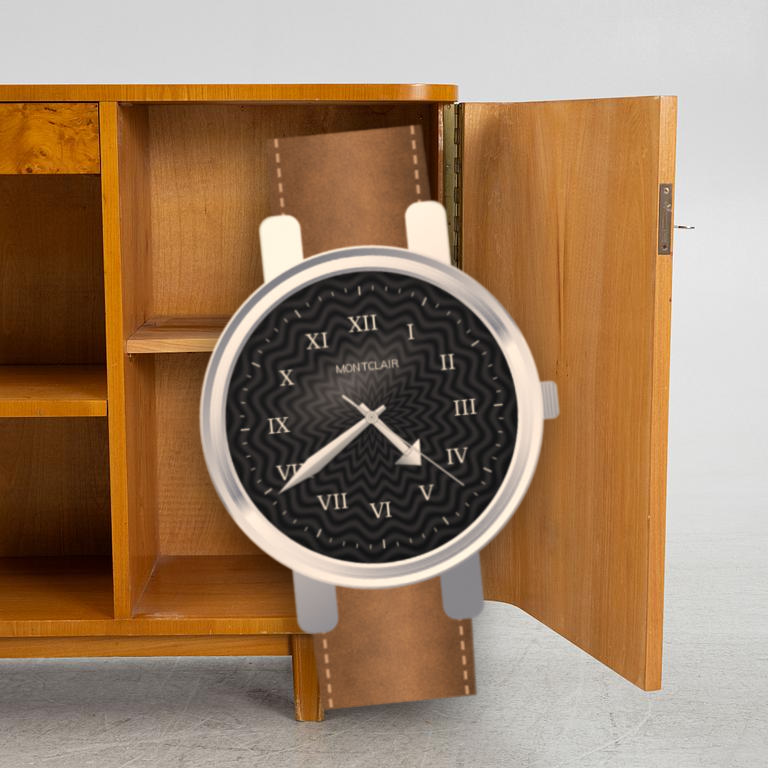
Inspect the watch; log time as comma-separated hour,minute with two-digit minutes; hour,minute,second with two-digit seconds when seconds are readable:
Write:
4,39,22
